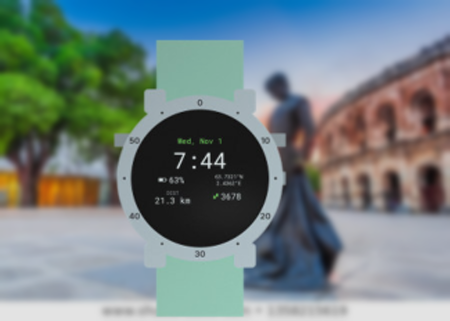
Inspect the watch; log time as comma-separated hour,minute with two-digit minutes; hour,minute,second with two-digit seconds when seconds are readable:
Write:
7,44
